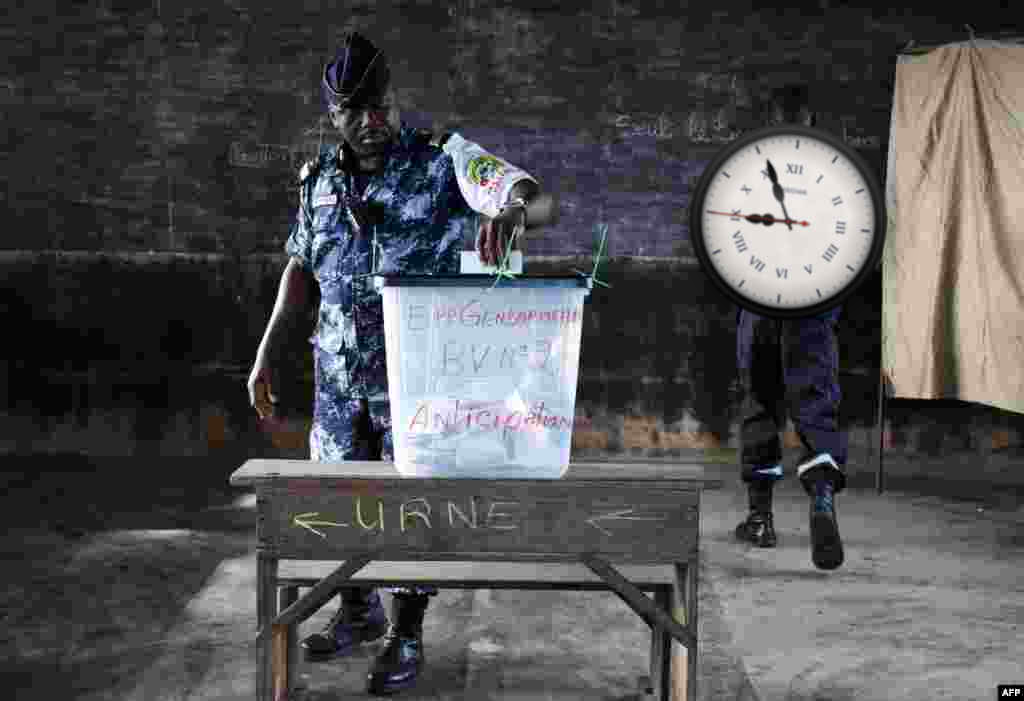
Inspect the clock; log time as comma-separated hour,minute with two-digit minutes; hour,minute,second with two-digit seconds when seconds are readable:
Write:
8,55,45
